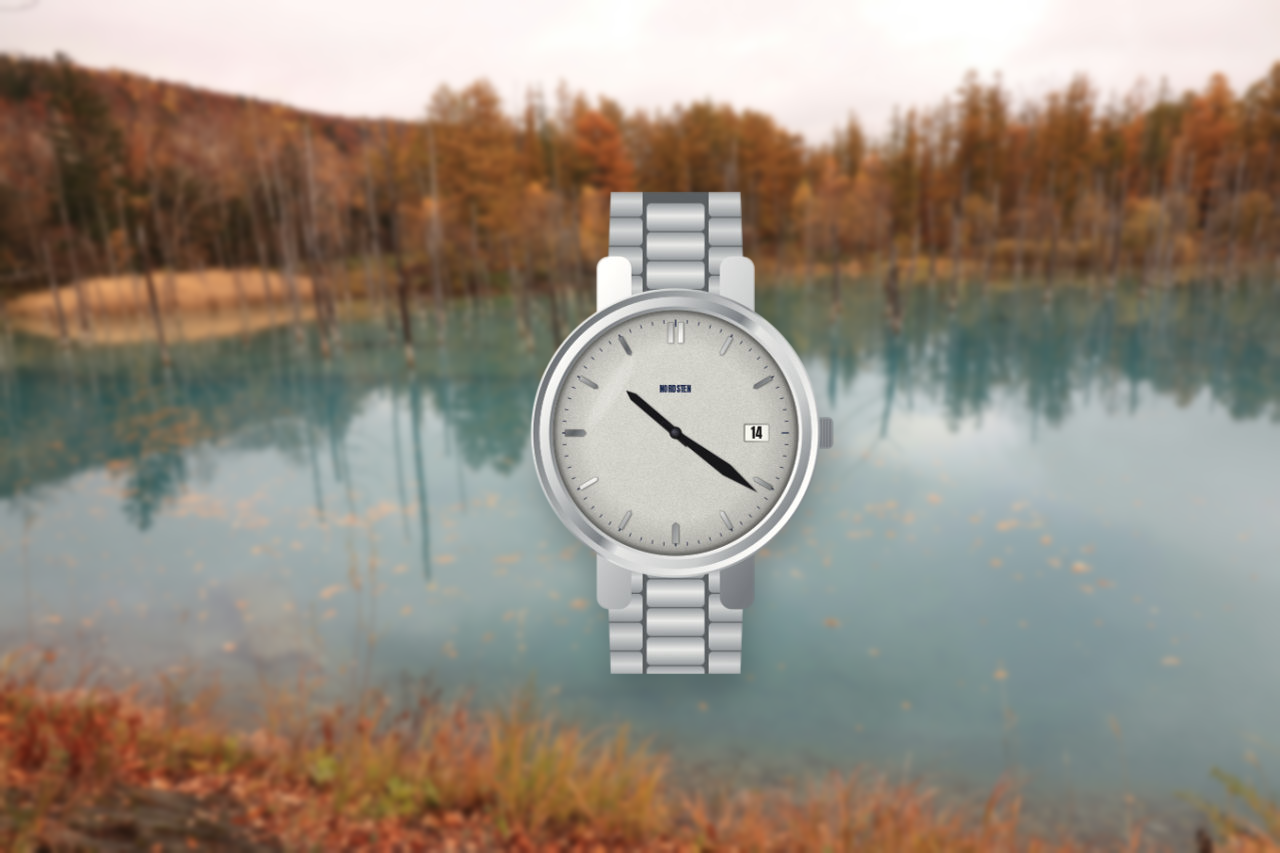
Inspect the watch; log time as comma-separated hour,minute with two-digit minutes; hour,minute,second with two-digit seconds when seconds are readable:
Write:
10,21
